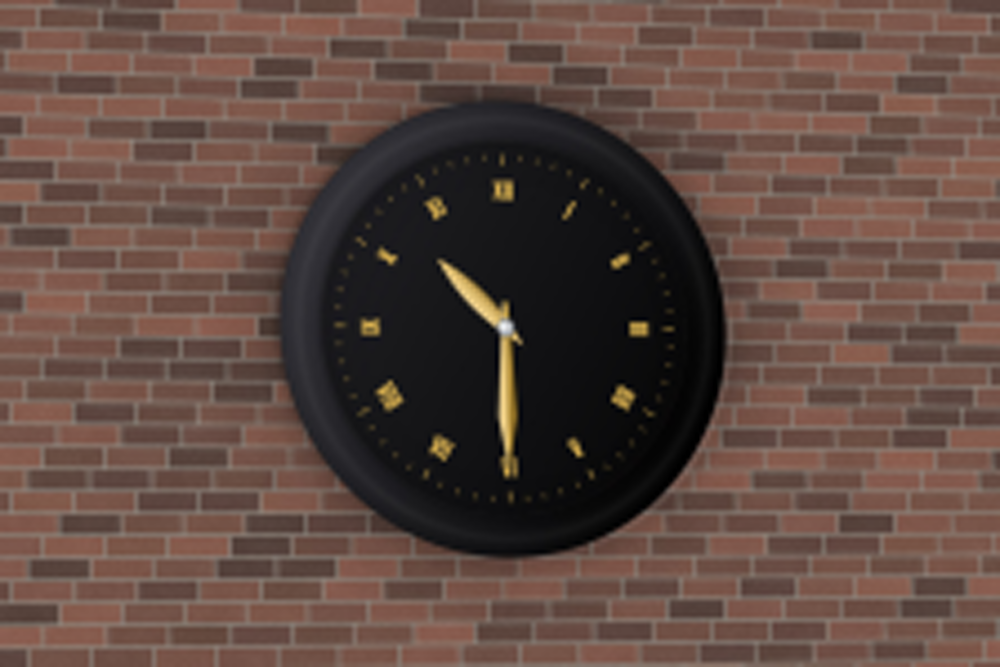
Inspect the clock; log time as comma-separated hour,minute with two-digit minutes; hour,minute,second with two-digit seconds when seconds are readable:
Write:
10,30
